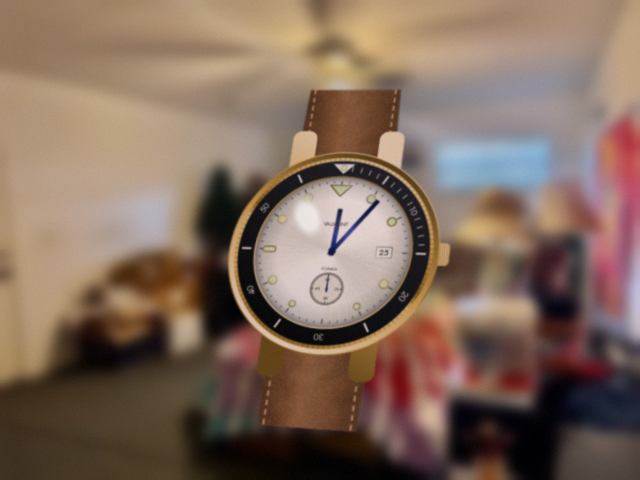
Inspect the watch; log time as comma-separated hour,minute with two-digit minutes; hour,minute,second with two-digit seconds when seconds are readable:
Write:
12,06
